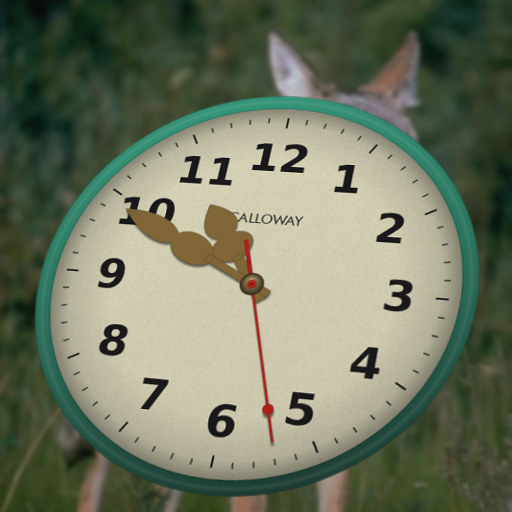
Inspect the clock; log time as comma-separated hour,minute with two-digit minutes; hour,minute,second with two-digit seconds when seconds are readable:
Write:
10,49,27
